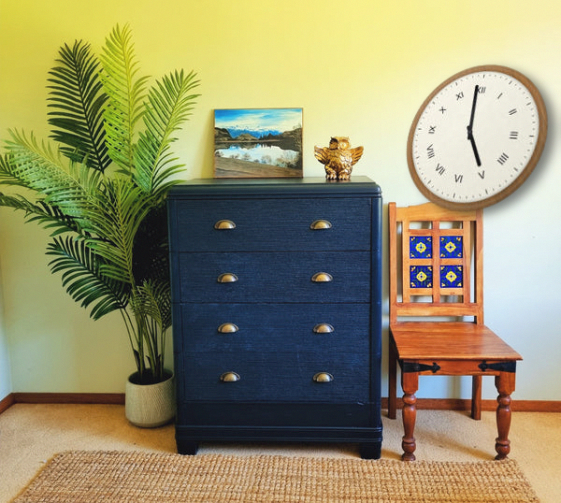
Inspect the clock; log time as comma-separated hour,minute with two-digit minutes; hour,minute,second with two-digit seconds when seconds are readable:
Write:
4,59
